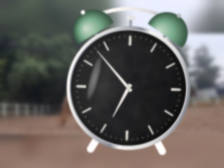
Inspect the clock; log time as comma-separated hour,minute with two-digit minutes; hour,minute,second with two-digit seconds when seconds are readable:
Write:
6,53
